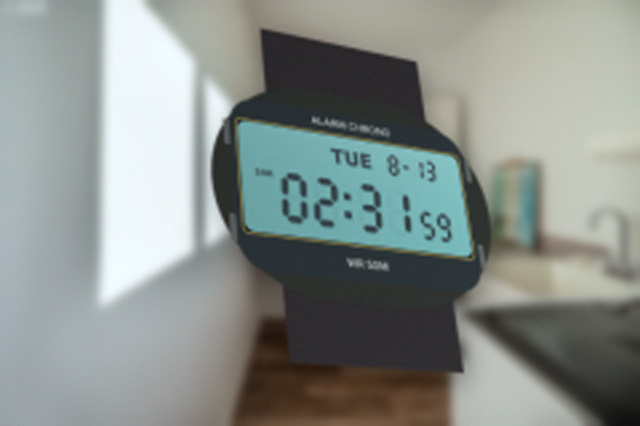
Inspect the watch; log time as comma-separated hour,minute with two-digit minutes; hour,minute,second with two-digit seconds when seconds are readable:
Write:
2,31,59
